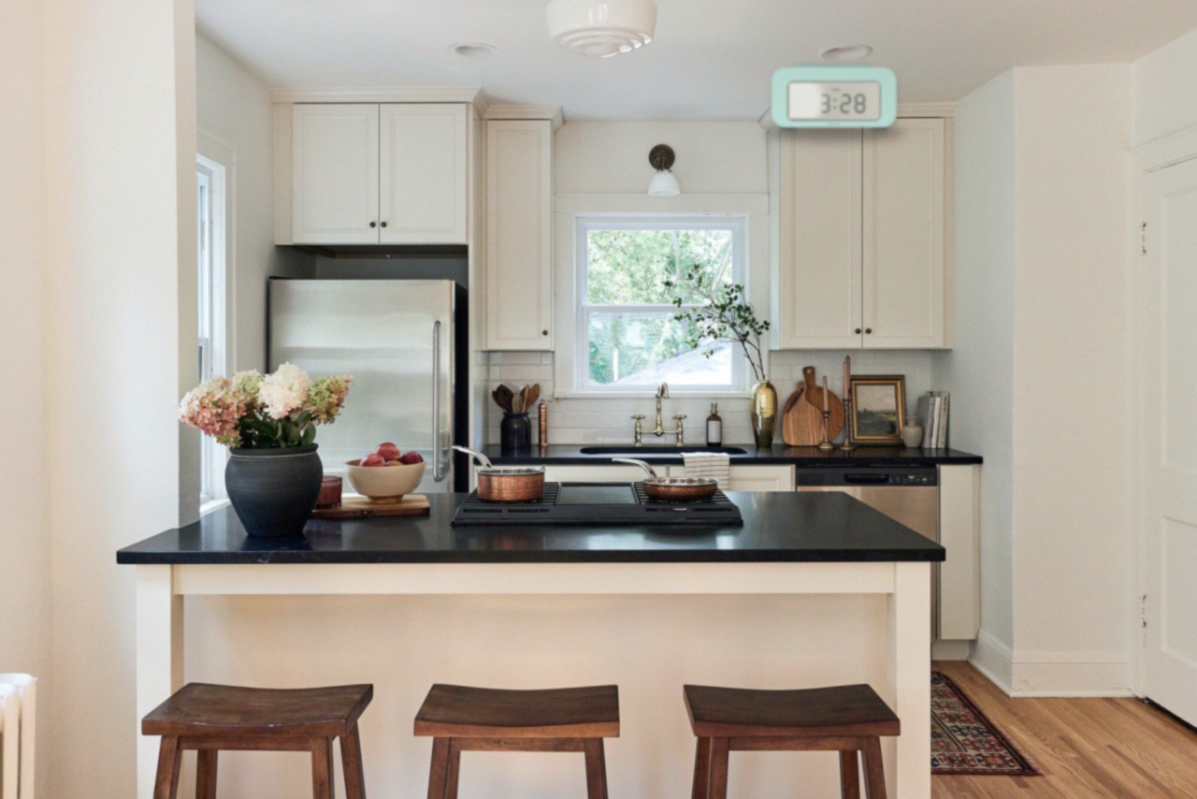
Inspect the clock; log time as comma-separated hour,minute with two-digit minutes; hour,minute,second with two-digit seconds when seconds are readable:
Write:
3,28
